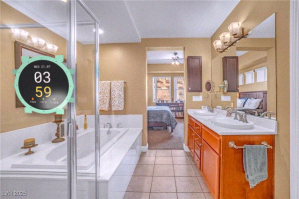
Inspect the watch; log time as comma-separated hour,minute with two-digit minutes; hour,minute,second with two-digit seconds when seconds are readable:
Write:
3,59
